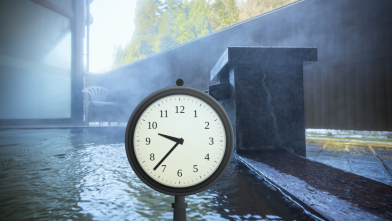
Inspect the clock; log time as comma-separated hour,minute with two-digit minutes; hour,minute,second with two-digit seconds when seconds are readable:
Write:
9,37
